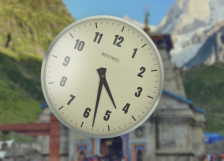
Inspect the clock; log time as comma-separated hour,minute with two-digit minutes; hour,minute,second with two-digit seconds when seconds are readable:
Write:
4,28
